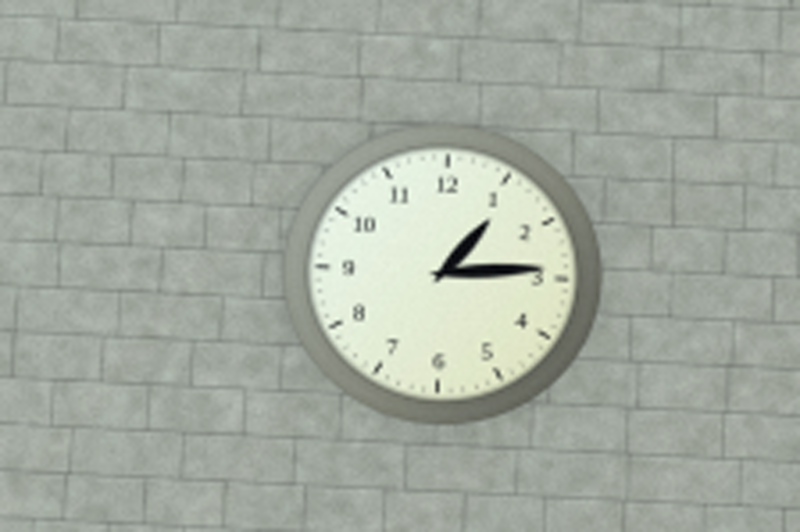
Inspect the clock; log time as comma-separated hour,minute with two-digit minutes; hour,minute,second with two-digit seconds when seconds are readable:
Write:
1,14
